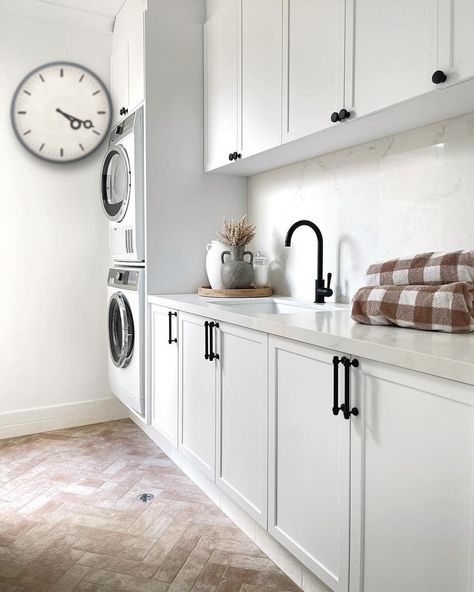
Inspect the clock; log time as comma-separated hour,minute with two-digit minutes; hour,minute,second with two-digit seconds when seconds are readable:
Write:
4,19
